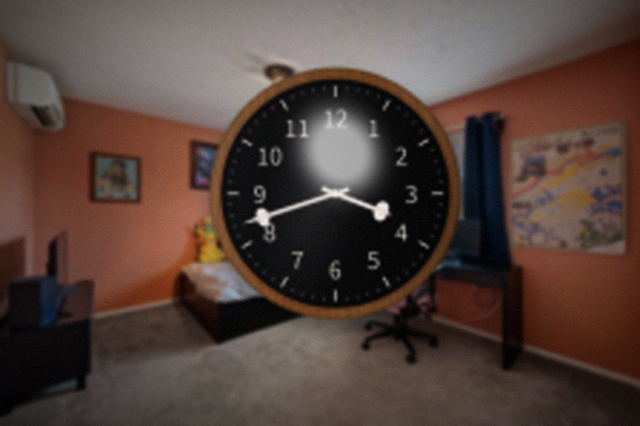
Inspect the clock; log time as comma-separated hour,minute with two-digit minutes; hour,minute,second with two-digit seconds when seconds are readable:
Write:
3,42
